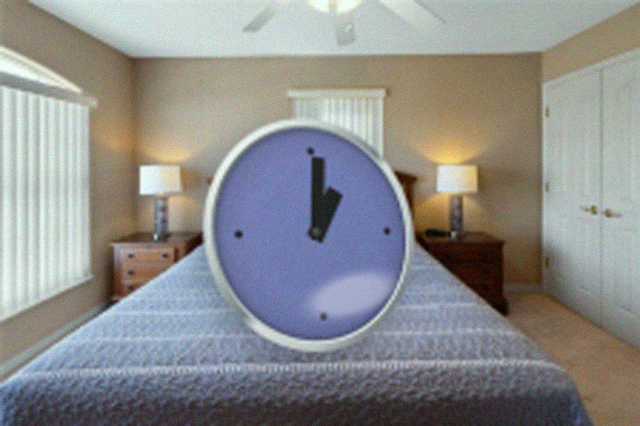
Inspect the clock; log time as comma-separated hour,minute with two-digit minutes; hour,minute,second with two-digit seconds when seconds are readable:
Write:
1,01
